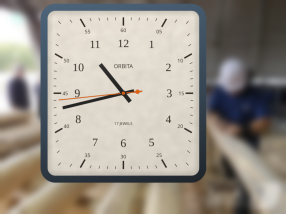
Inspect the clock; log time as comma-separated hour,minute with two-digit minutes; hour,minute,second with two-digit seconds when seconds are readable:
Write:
10,42,44
